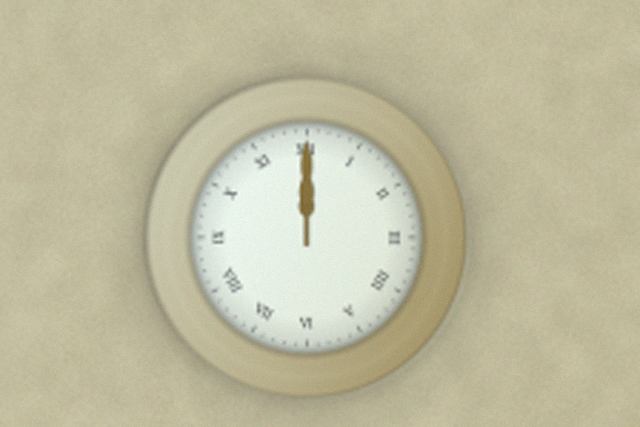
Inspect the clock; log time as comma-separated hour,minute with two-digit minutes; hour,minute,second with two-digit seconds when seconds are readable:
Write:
12,00
